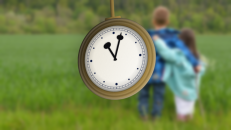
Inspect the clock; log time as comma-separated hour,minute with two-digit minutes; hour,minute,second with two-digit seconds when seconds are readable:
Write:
11,03
